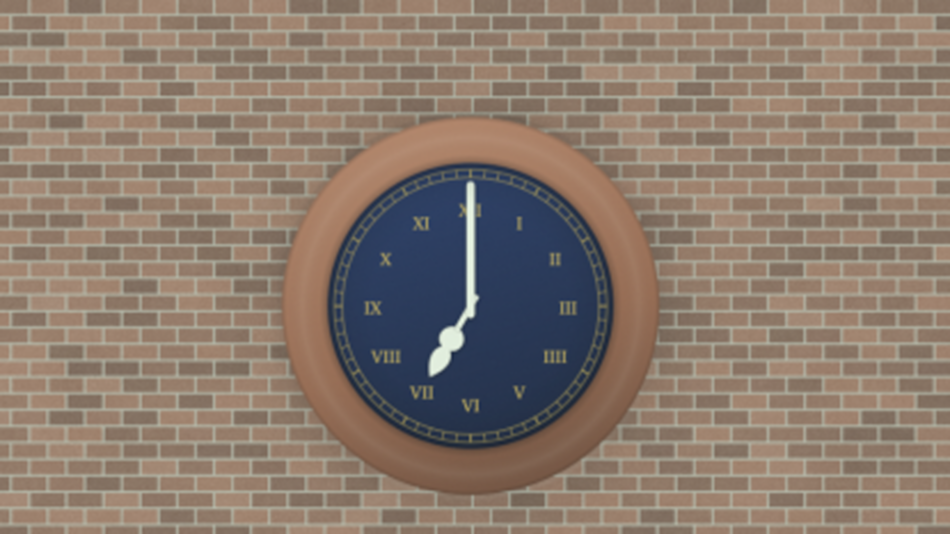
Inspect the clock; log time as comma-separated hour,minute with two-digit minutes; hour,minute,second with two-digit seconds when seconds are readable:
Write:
7,00
